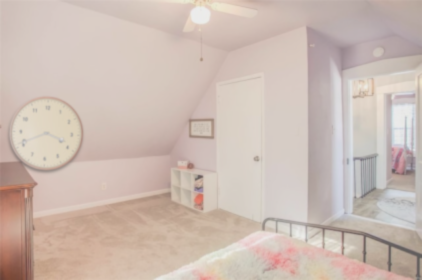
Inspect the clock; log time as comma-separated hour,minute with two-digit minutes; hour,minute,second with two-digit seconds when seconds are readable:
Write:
3,41
